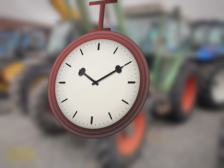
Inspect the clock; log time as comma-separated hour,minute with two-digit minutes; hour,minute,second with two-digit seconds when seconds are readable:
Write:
10,10
